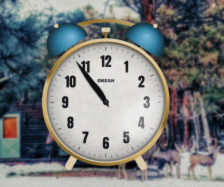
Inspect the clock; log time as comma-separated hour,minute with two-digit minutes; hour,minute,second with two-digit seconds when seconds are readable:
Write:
10,54
